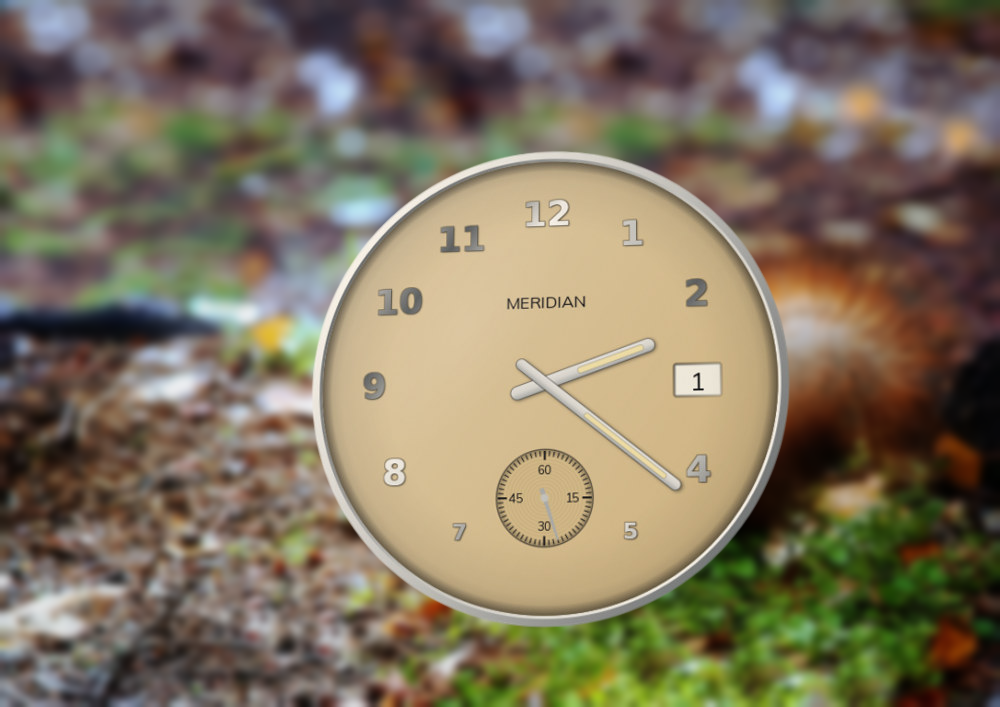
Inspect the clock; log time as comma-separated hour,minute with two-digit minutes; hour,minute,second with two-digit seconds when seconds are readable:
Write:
2,21,27
